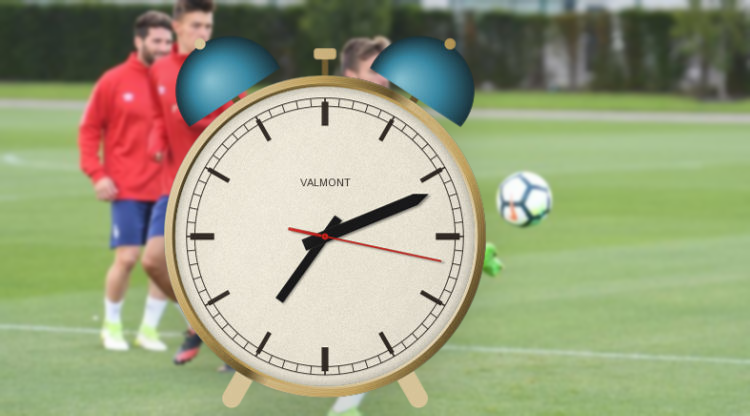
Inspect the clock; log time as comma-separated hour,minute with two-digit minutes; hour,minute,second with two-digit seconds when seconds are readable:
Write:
7,11,17
